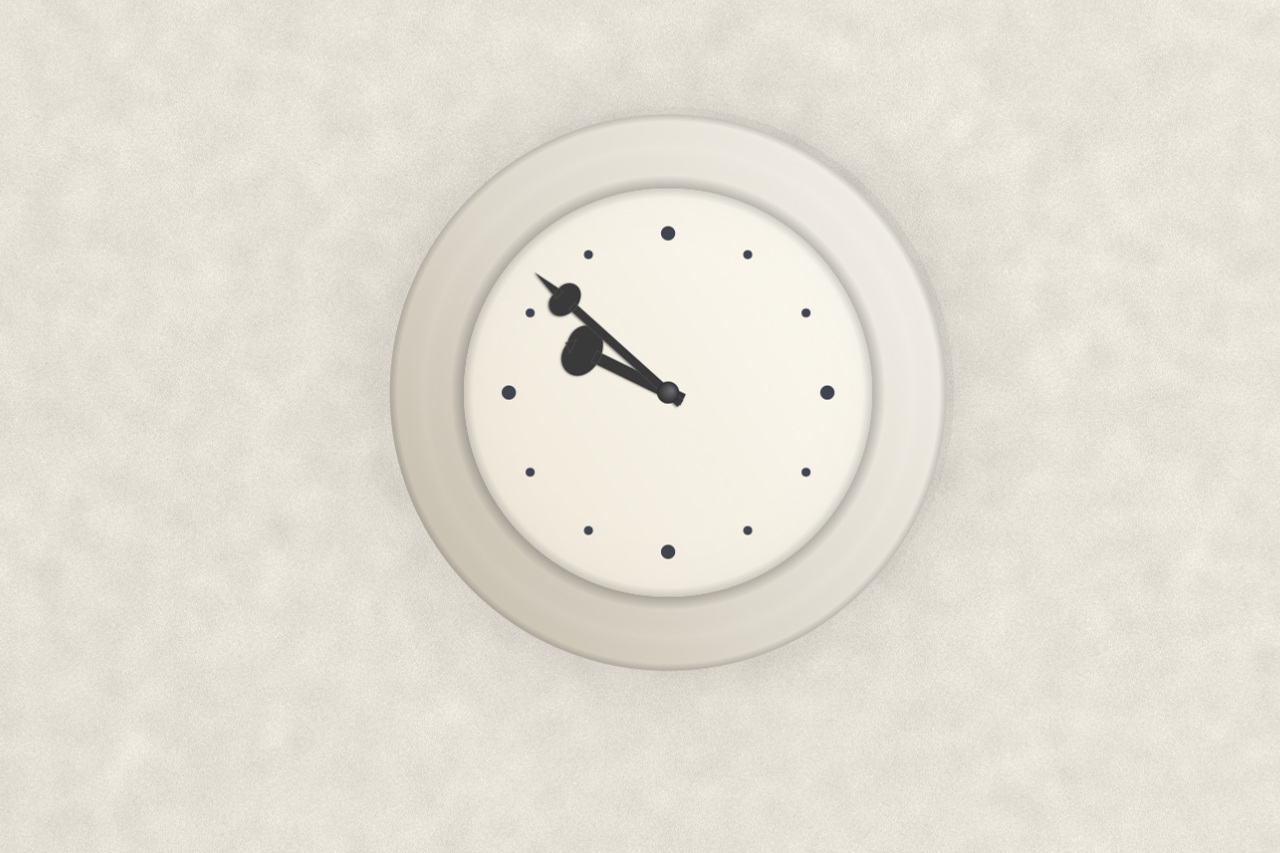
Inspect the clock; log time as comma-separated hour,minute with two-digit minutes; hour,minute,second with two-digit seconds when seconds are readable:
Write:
9,52
